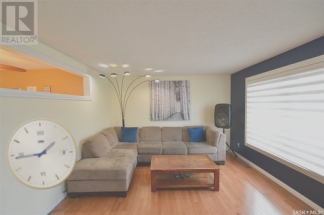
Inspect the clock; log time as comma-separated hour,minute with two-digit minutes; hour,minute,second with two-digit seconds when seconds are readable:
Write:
1,44
